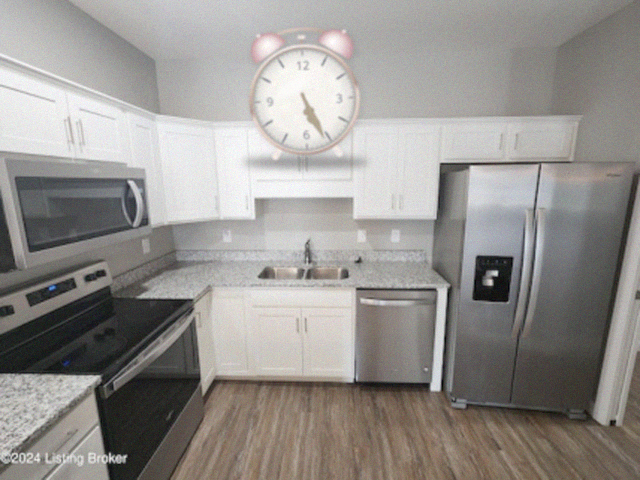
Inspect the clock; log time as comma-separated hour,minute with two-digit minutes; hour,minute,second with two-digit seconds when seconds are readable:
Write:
5,26
